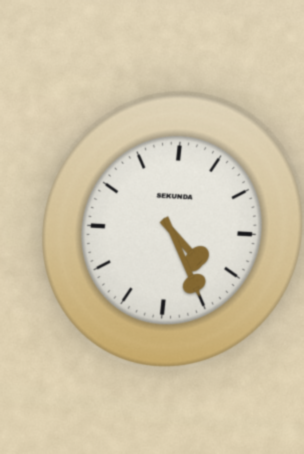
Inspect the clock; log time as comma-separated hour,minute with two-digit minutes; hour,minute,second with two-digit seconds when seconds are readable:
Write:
4,25
